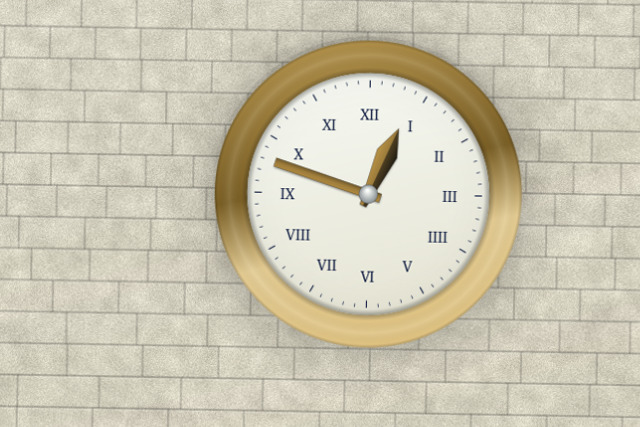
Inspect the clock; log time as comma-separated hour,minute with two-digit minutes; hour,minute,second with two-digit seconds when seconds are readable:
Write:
12,48
